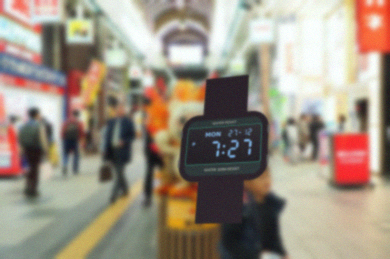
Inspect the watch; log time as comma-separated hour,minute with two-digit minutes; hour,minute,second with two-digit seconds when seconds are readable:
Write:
7,27
